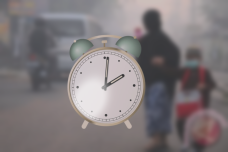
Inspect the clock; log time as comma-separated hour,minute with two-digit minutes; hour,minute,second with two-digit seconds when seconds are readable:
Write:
2,01
